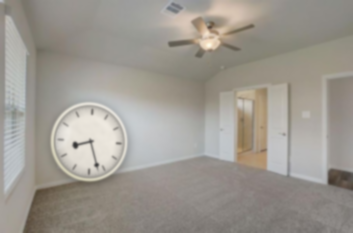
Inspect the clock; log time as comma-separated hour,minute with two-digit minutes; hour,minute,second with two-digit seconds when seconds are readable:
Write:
8,27
